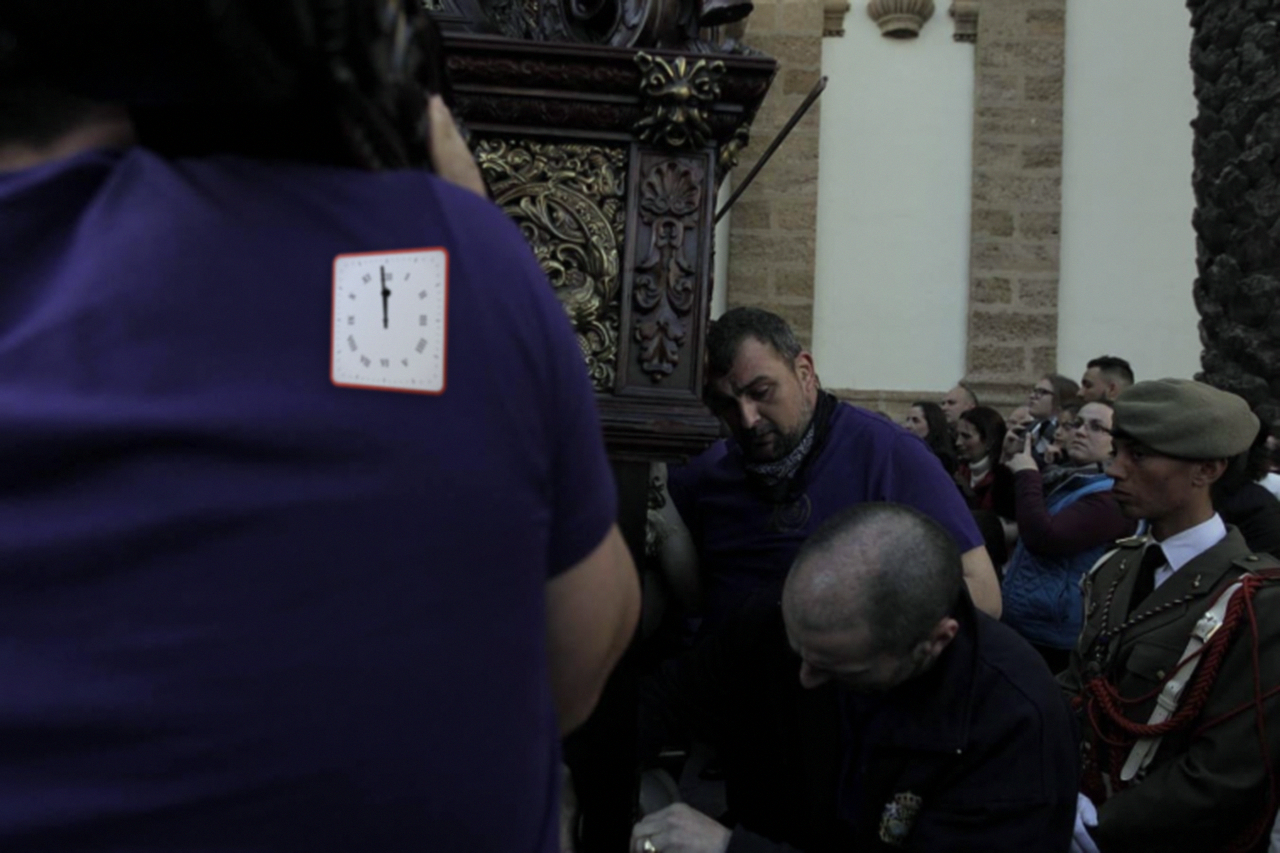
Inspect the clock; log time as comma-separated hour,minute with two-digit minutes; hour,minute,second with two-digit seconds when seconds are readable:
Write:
11,59
